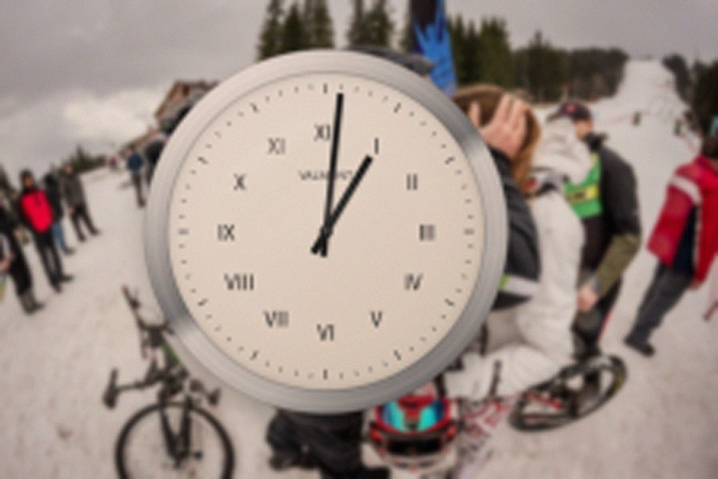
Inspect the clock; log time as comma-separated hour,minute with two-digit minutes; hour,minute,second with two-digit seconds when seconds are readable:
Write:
1,01
